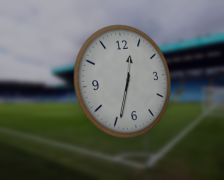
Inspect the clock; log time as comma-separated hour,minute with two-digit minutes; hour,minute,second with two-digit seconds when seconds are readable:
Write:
12,34
